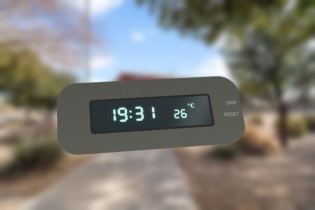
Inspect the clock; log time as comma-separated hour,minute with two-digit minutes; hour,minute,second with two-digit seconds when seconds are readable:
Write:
19,31
